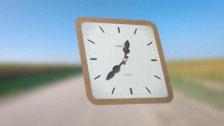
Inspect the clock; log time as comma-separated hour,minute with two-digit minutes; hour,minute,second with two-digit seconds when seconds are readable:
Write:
12,38
